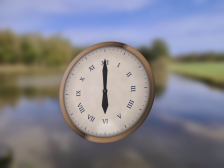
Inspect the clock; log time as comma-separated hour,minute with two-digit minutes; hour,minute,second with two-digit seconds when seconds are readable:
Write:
6,00
